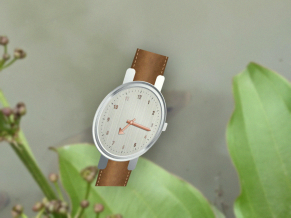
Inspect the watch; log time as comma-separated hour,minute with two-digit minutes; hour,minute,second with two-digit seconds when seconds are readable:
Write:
7,17
